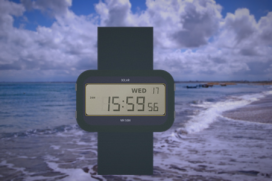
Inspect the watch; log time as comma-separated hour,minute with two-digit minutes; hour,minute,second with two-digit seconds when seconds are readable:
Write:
15,59,56
